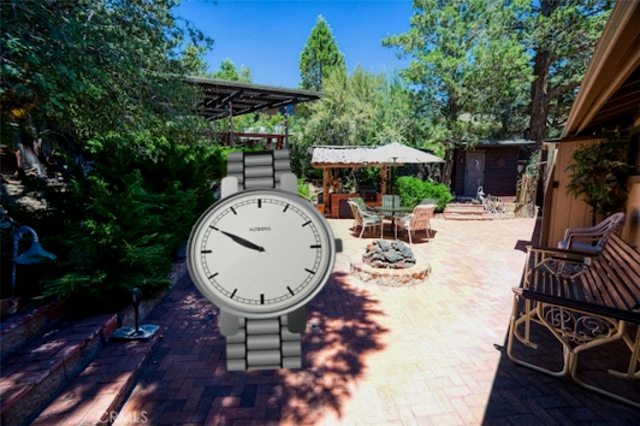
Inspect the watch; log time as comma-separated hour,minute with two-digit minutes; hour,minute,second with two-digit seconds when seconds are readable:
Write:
9,50
